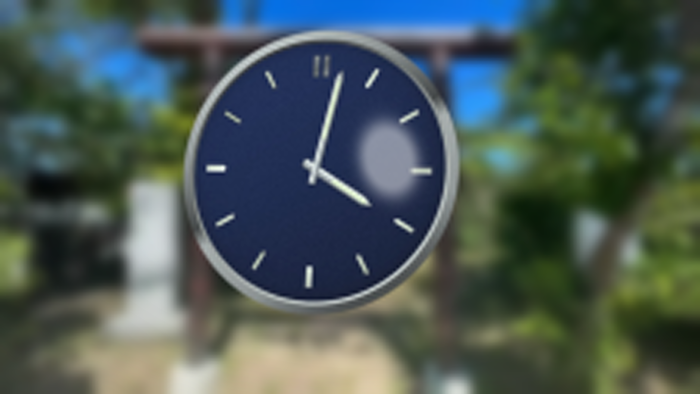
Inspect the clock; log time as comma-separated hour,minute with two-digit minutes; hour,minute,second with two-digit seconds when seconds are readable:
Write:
4,02
